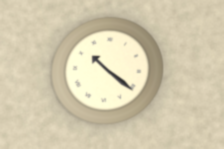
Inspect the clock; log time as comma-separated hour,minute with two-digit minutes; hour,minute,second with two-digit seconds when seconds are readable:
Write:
10,21
